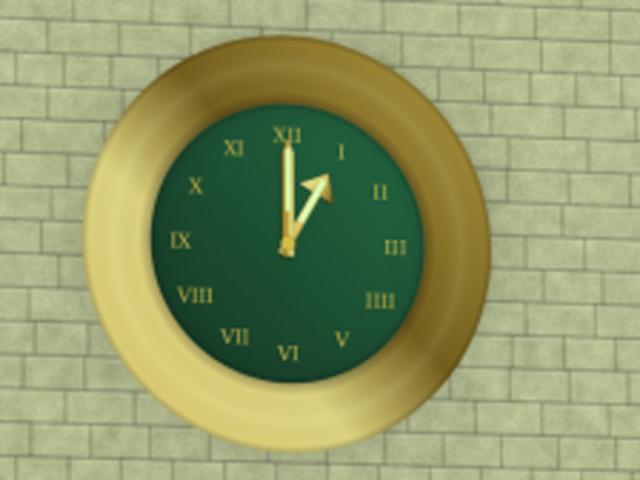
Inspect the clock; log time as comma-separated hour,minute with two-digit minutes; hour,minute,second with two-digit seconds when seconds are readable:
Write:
1,00
